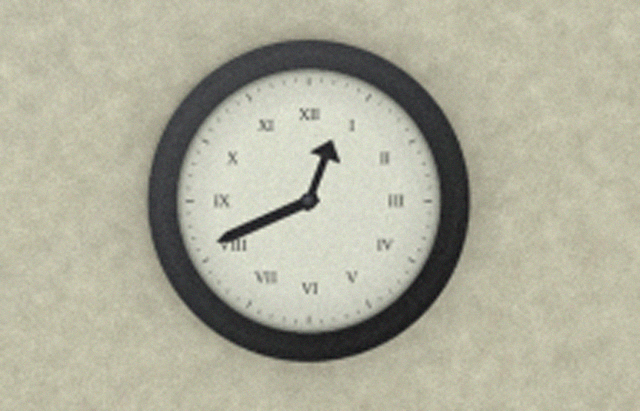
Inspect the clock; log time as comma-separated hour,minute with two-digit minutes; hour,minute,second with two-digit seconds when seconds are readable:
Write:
12,41
